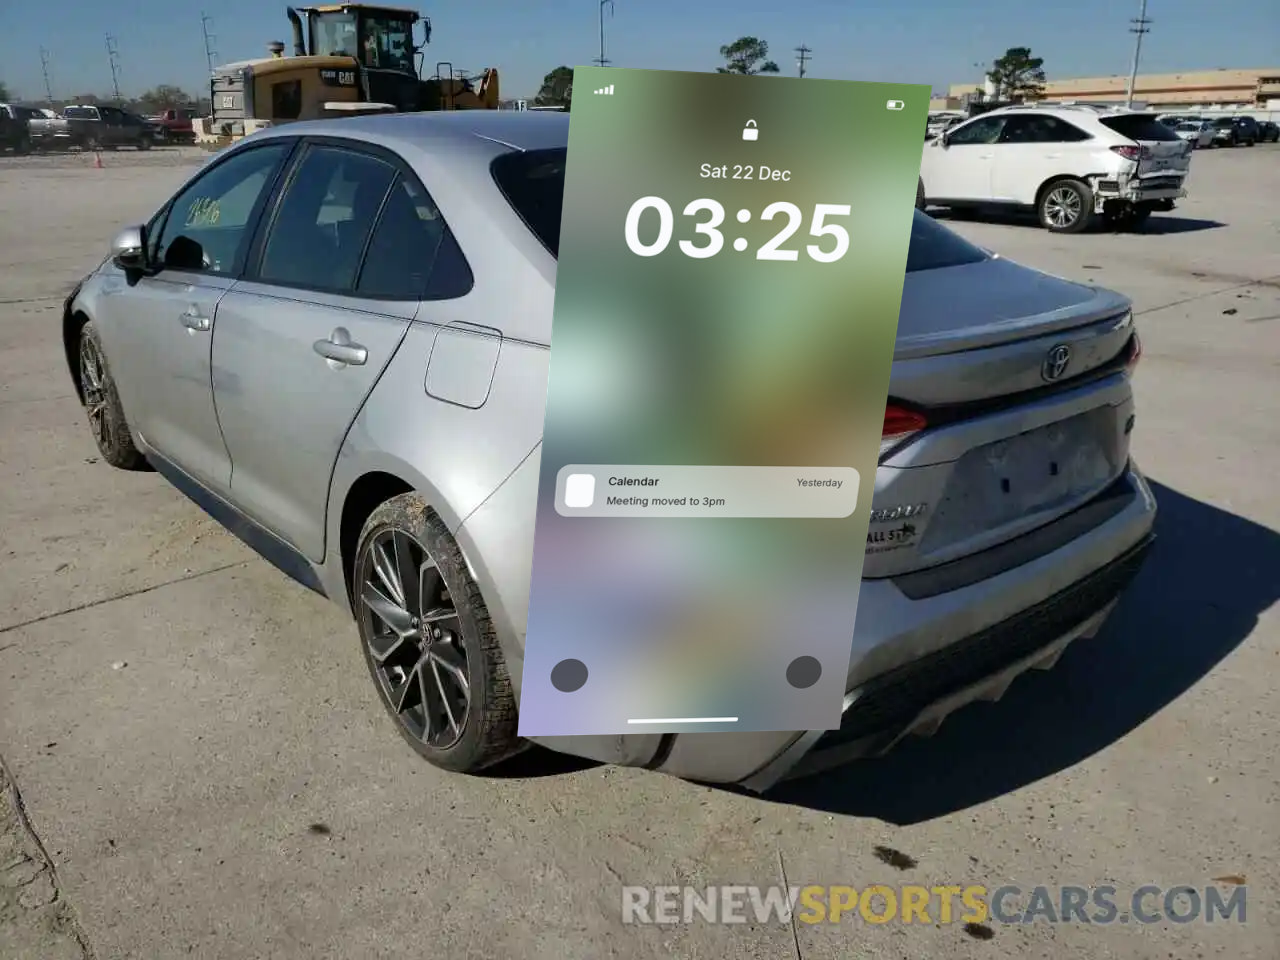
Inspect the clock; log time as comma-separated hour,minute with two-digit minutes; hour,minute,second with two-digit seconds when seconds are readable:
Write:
3,25
